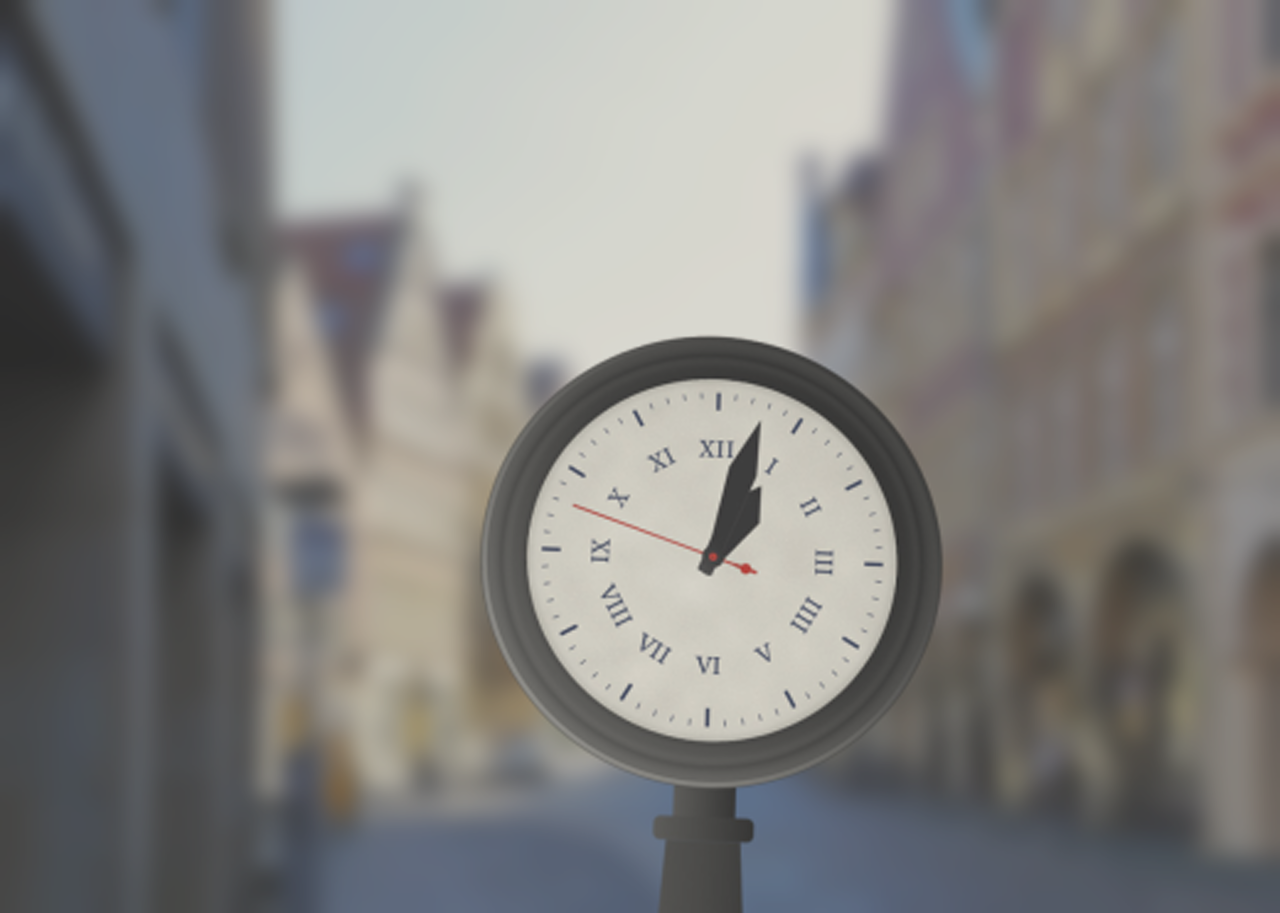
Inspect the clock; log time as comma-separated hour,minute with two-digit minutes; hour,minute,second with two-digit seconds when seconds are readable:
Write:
1,02,48
